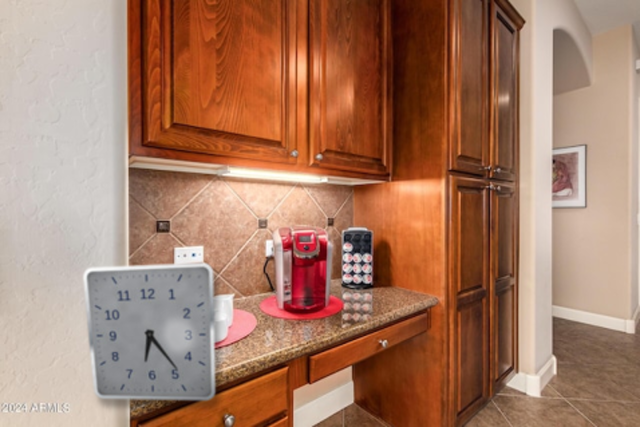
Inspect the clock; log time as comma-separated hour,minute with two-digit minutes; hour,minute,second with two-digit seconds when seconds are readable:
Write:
6,24
